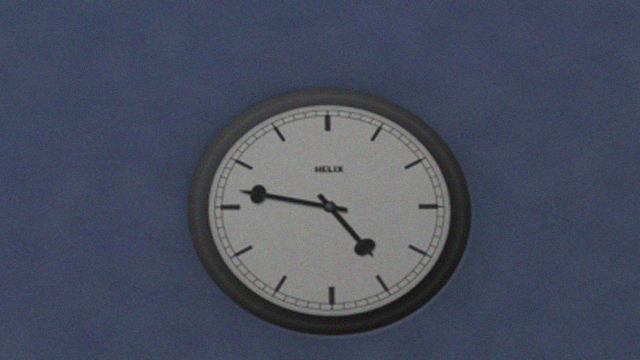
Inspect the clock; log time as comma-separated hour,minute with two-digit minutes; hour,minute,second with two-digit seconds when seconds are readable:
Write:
4,47
